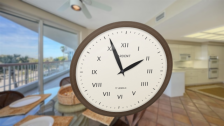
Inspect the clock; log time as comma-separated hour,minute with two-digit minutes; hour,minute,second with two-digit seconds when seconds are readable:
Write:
1,56
